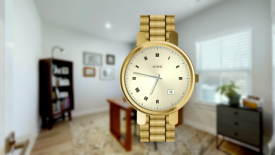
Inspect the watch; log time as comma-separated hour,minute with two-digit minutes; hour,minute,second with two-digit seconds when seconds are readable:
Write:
6,47
